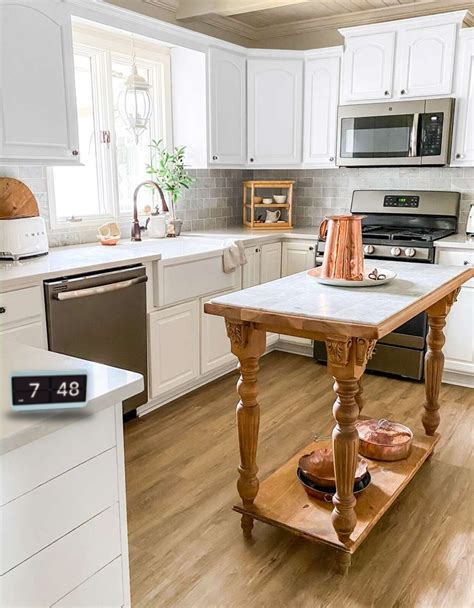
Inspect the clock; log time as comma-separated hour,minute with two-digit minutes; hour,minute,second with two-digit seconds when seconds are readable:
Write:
7,48
